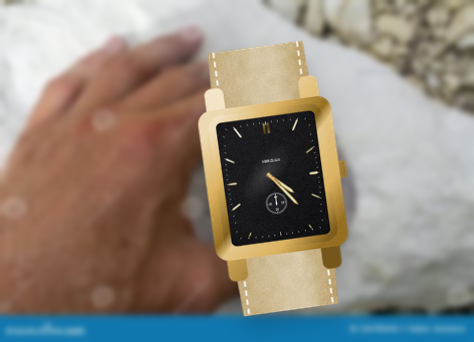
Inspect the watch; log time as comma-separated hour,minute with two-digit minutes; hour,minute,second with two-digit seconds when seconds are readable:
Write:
4,24
